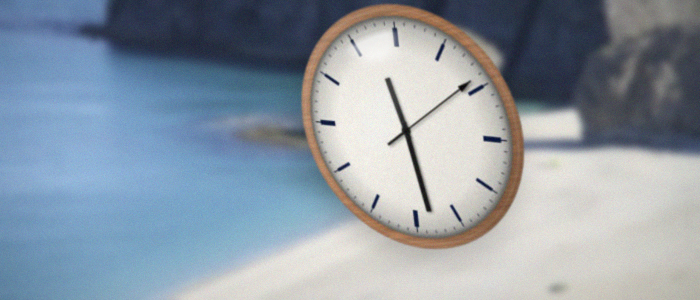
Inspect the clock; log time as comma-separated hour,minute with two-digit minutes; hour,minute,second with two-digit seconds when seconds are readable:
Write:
11,28,09
